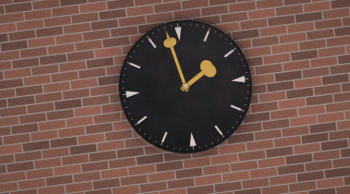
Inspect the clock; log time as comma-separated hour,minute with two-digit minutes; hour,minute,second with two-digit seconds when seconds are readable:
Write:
1,58
